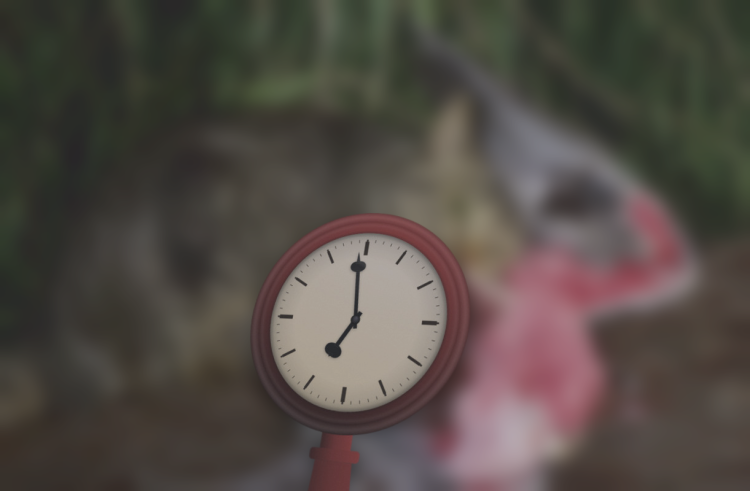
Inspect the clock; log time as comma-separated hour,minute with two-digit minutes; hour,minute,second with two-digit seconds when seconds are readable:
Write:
6,59
